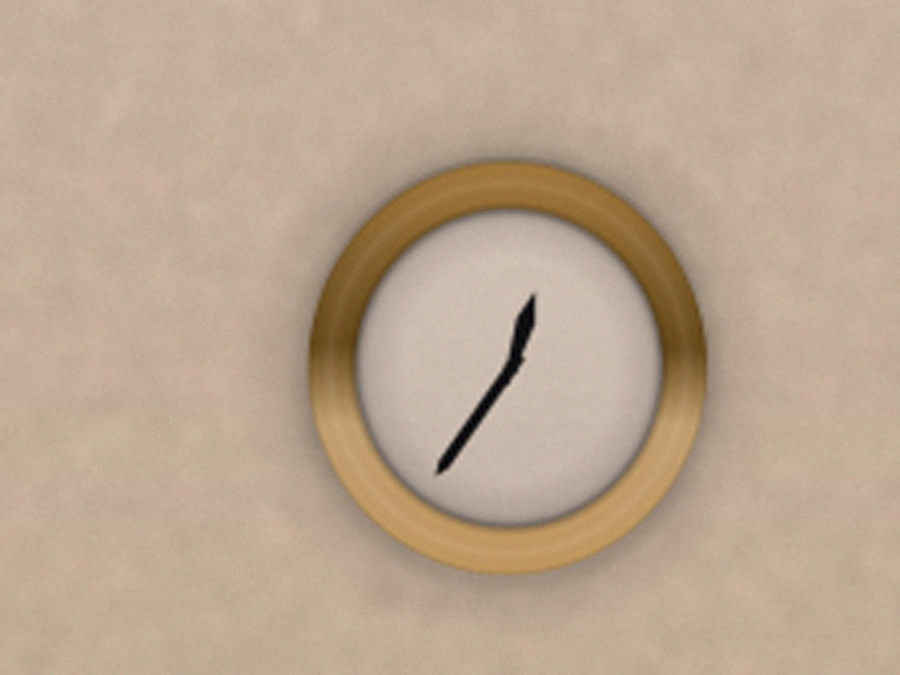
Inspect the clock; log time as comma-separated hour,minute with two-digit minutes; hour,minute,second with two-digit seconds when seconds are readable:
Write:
12,36
